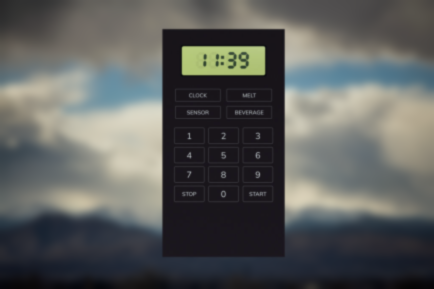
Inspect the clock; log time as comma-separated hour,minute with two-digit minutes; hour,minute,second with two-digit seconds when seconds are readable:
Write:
11,39
